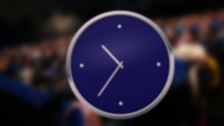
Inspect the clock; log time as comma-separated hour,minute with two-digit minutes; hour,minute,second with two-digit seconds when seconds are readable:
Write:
10,36
